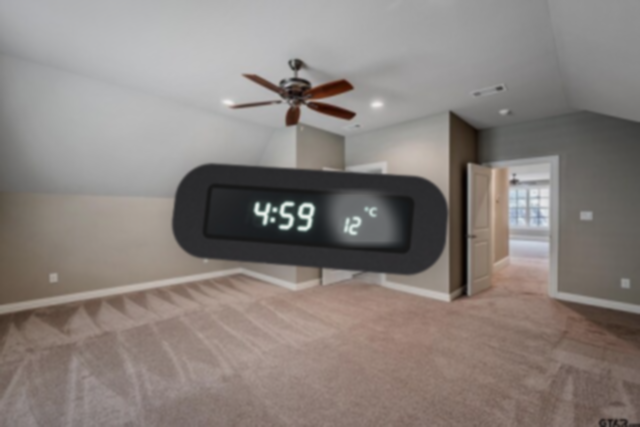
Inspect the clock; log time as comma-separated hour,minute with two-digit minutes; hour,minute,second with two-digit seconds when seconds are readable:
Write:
4,59
